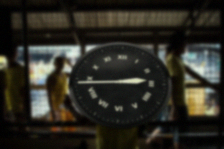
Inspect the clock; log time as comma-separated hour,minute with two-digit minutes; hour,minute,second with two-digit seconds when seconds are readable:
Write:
2,44
